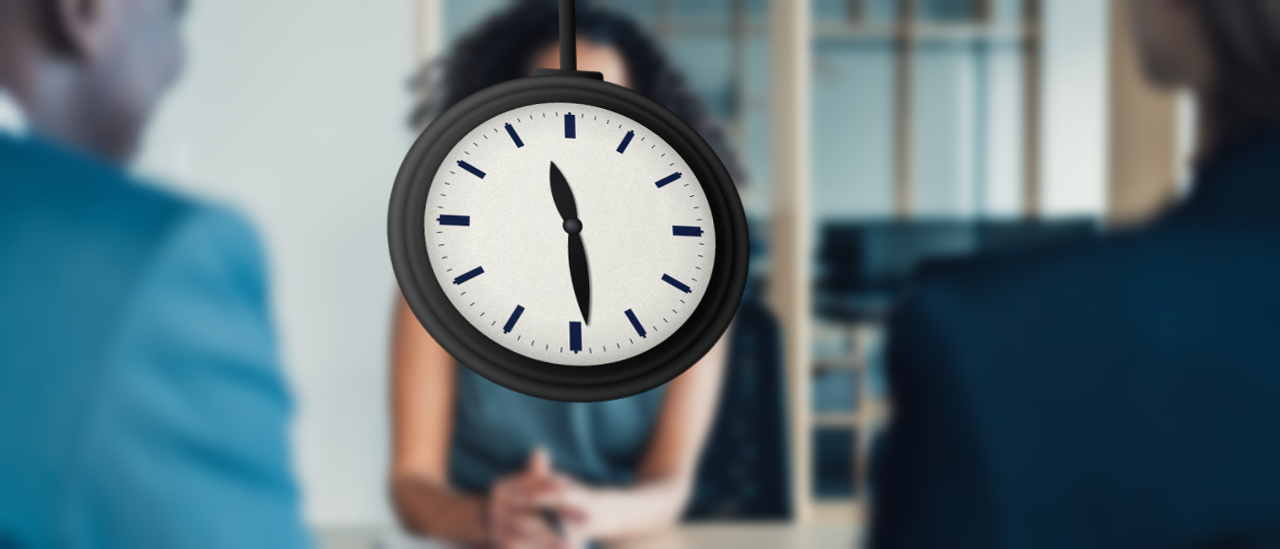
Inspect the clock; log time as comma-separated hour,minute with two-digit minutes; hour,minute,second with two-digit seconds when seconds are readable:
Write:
11,29
